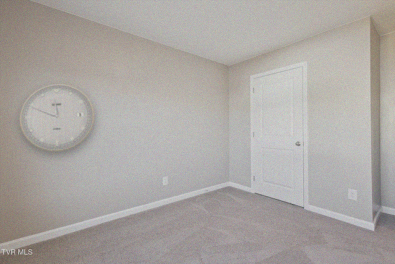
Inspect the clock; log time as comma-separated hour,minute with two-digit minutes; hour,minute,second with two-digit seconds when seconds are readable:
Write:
11,49
